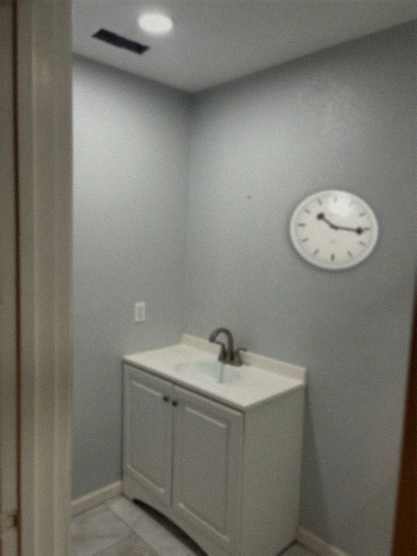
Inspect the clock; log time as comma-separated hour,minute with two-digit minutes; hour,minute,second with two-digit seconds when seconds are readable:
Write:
10,16
